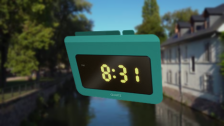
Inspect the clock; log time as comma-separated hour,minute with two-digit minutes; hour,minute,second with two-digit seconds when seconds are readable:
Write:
8,31
